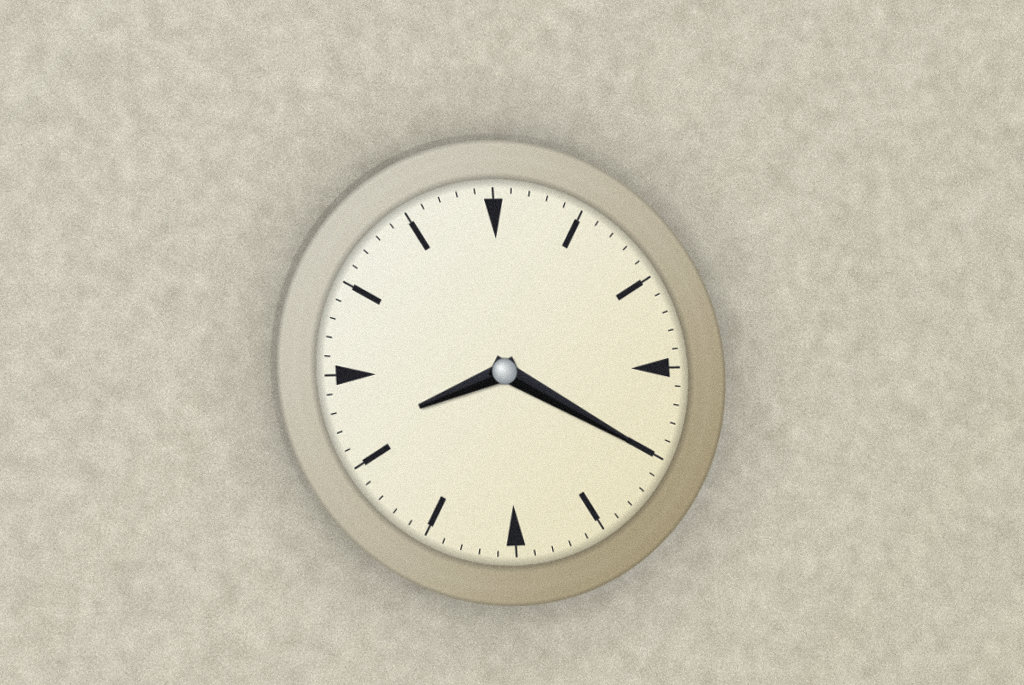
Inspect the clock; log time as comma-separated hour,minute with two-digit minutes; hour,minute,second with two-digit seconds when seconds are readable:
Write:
8,20
